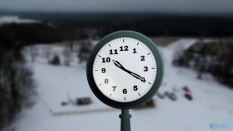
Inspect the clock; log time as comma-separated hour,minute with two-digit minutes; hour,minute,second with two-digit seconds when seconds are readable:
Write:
10,20
